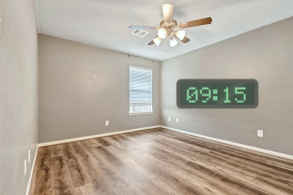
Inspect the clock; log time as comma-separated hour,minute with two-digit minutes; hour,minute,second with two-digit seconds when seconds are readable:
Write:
9,15
